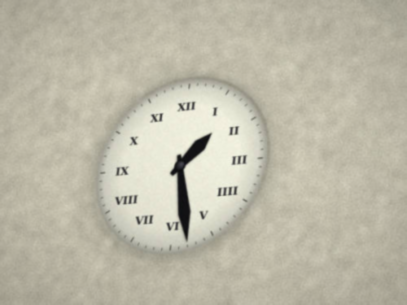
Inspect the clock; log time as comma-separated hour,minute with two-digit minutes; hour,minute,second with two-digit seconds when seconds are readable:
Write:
1,28
